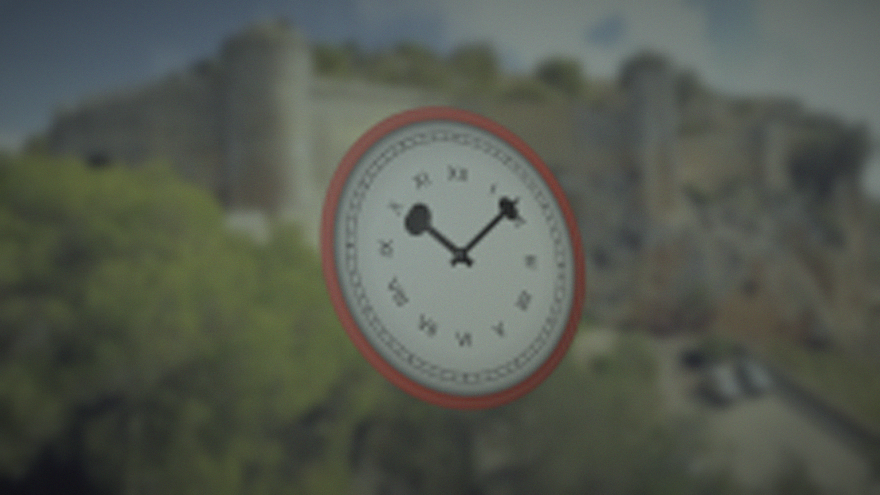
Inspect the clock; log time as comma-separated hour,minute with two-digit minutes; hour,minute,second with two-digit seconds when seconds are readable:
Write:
10,08
